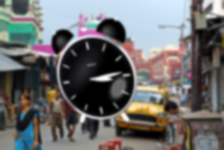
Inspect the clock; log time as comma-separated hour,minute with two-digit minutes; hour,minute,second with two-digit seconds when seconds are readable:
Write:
3,14
